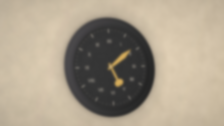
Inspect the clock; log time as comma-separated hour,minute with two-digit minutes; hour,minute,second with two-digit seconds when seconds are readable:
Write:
5,09
